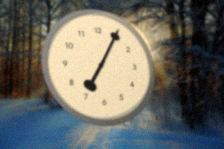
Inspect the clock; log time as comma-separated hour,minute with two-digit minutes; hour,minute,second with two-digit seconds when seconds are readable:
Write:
7,05
